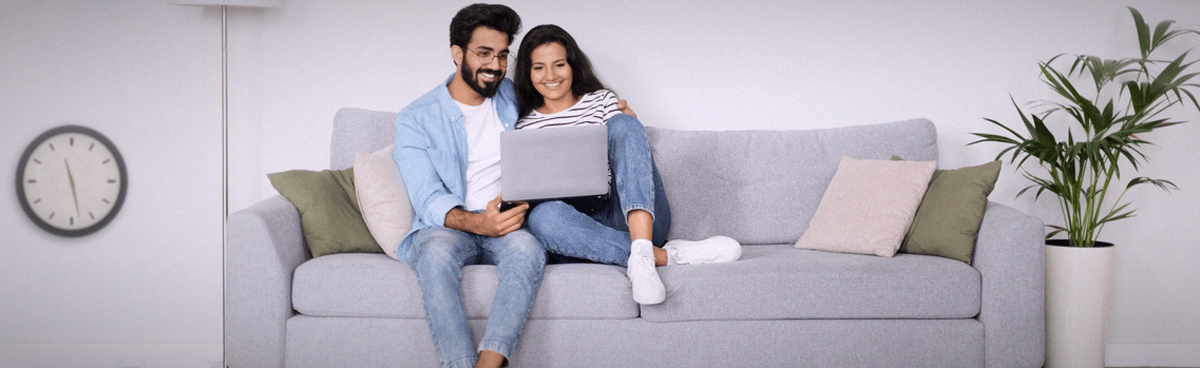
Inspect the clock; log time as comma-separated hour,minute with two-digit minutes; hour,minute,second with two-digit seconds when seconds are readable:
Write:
11,28
